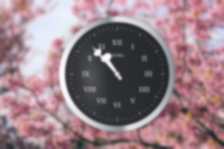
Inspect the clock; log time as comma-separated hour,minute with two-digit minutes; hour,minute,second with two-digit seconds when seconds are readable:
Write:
10,53
